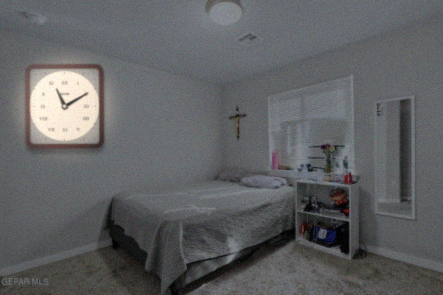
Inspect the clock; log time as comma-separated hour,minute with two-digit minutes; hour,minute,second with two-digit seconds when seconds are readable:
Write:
11,10
